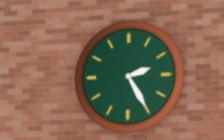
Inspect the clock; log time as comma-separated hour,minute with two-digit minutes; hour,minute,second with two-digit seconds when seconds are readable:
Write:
2,25
